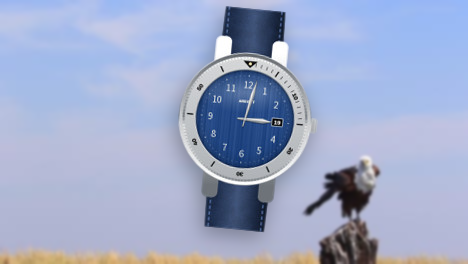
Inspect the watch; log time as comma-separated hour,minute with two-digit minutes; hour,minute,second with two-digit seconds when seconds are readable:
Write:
3,02
